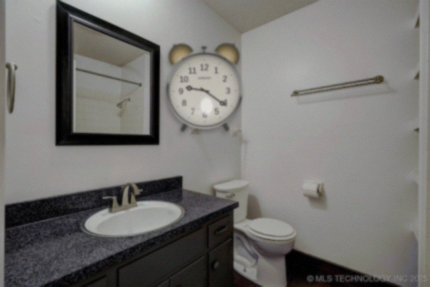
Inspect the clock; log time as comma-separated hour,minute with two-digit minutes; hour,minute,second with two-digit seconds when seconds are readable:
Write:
9,21
